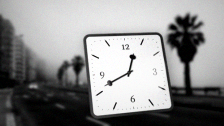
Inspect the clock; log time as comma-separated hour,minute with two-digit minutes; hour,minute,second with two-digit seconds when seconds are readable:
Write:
12,41
